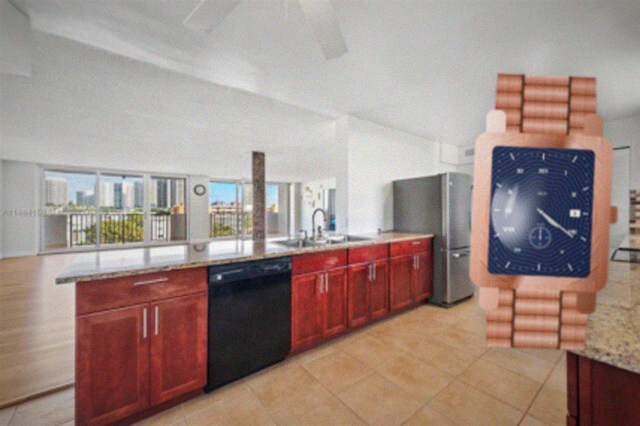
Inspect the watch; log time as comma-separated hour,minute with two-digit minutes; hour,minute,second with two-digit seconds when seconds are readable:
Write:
4,21
